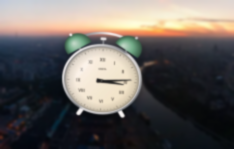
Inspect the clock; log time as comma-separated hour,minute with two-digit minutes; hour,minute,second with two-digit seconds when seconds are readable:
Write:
3,14
